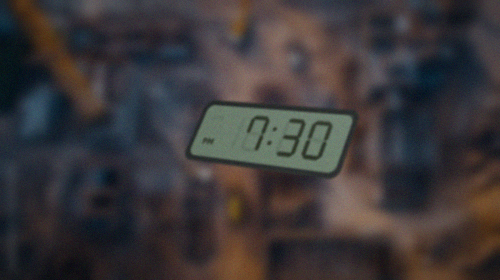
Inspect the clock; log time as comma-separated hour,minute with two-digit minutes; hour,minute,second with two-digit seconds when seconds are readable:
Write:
7,30
